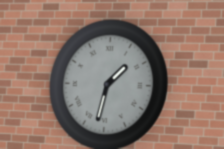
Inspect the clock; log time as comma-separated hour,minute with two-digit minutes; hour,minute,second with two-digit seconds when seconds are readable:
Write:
1,32
